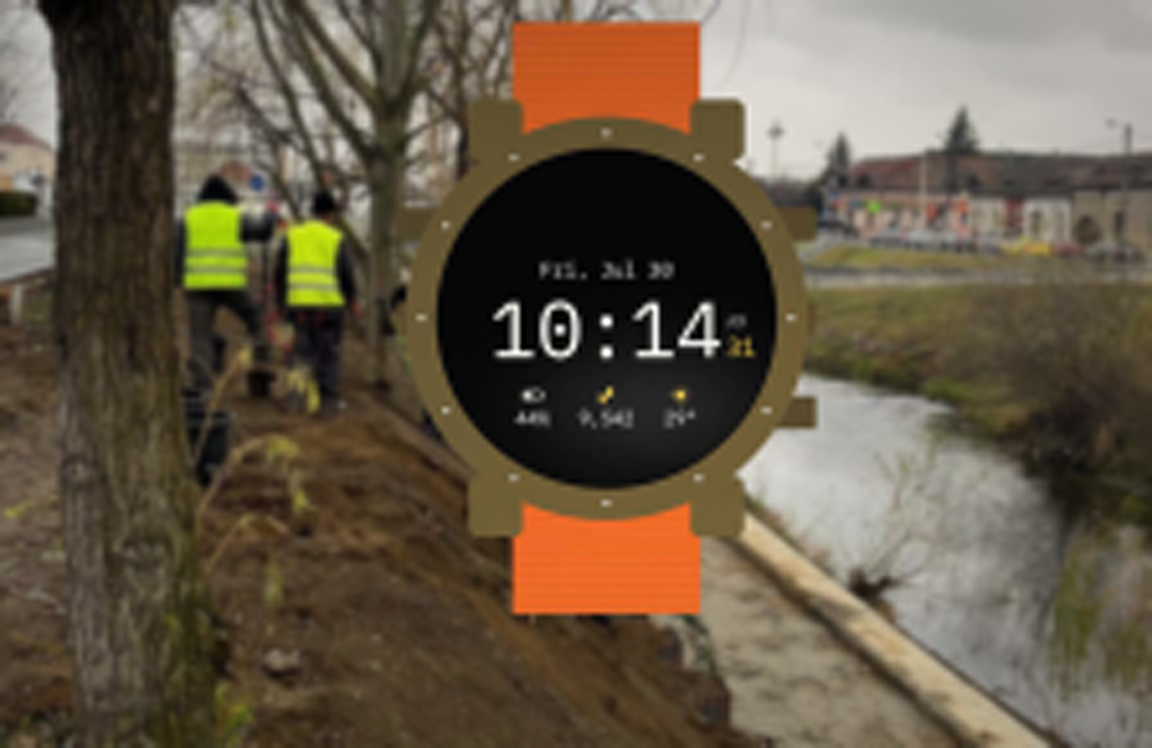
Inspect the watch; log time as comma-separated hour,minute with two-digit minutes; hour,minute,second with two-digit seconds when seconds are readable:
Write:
10,14
